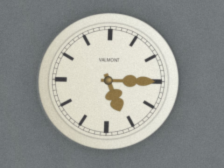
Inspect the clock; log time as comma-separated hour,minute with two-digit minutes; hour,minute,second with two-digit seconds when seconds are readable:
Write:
5,15
